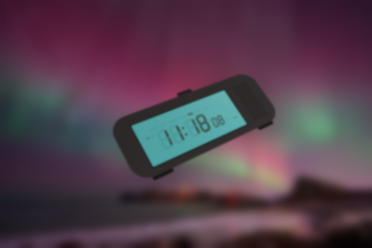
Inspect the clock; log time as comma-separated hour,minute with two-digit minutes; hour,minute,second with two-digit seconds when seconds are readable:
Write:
11,18
